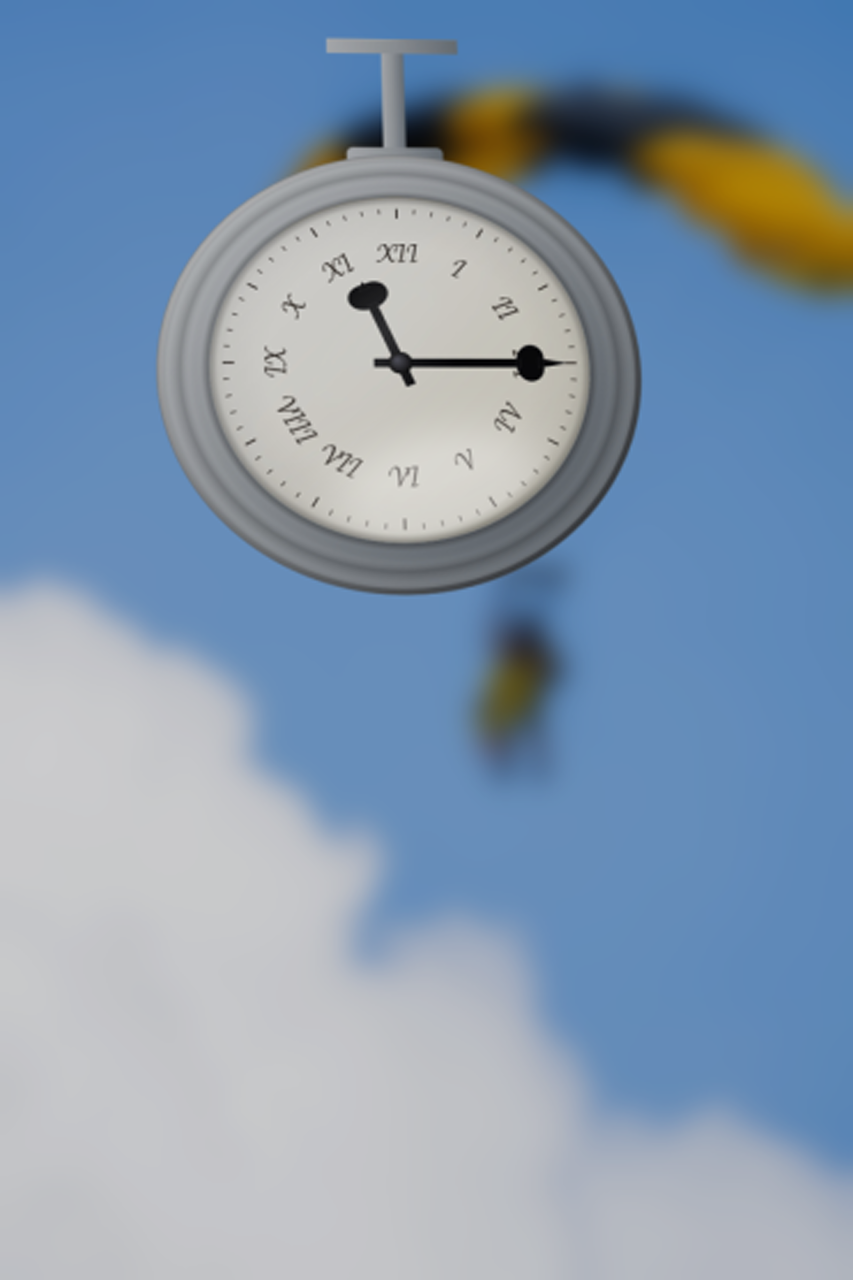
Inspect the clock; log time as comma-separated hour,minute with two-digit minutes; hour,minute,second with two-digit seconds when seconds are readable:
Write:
11,15
